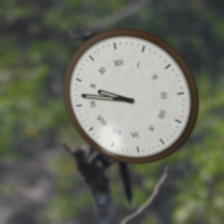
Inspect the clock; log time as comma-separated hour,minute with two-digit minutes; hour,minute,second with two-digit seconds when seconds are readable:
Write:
9,47
